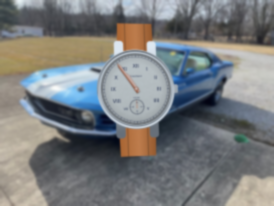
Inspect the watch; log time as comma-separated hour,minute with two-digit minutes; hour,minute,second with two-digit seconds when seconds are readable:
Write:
10,54
